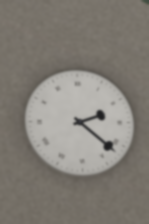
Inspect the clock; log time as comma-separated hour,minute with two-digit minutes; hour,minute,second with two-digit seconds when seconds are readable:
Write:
2,22
